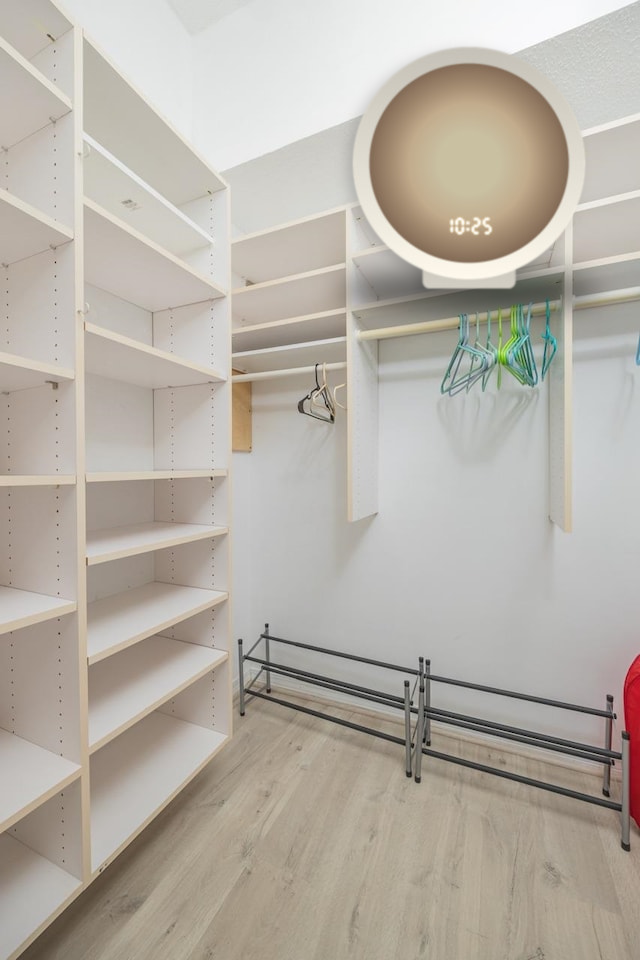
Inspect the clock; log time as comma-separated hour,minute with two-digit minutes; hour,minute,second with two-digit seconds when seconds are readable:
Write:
10,25
